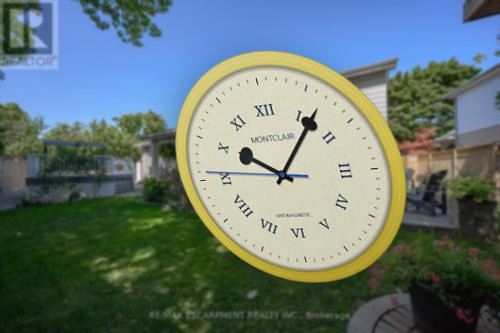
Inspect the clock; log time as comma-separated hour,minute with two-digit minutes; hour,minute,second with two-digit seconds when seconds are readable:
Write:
10,06,46
